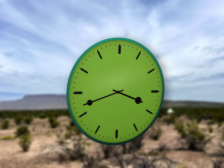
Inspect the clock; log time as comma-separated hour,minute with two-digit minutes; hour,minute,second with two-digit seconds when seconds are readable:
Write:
3,42
